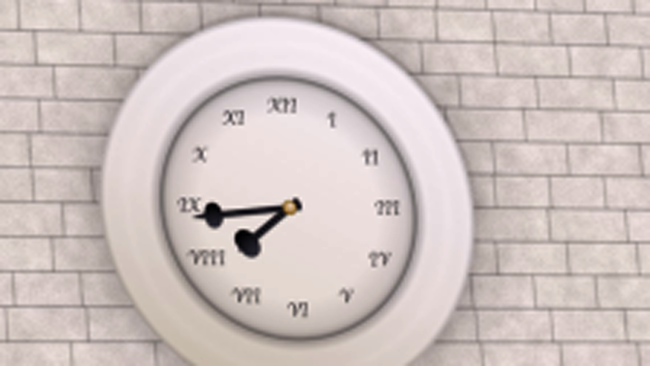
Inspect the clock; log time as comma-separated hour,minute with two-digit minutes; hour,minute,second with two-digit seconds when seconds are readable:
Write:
7,44
